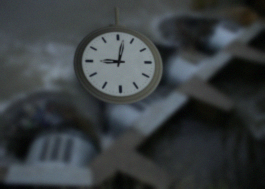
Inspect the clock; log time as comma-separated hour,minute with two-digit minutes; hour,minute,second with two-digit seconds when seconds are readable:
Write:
9,02
